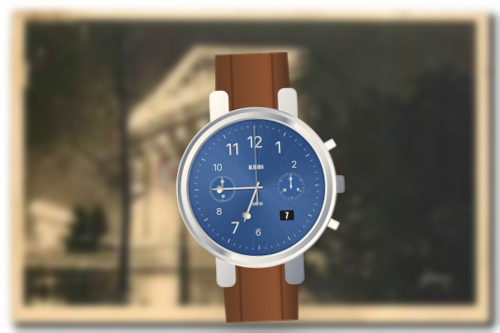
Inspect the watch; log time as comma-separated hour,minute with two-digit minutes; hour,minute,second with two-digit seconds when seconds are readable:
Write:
6,45
